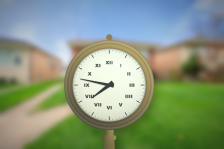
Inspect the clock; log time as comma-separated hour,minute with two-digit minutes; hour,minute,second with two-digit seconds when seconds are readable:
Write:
7,47
